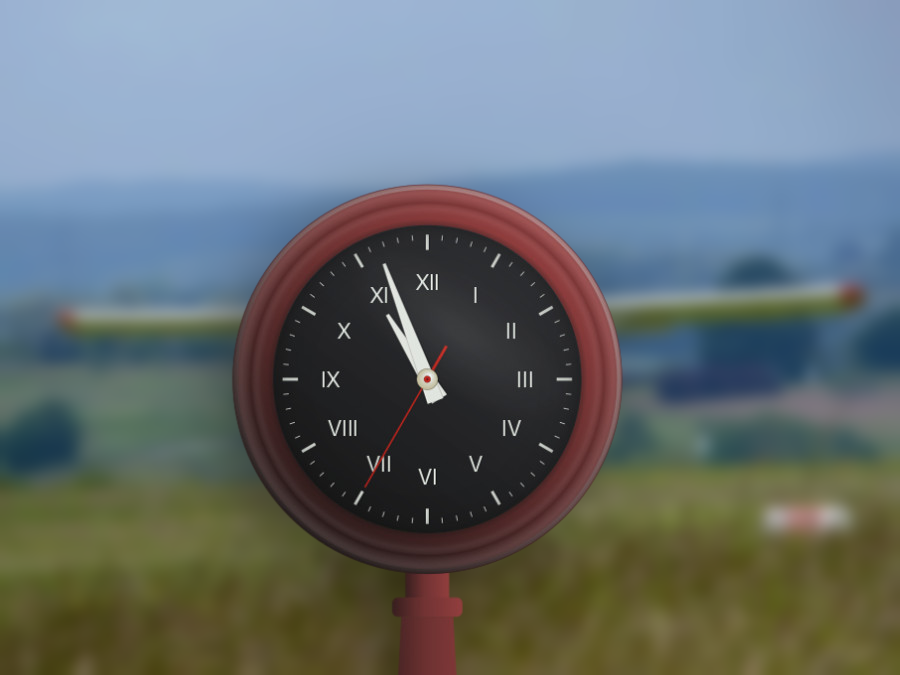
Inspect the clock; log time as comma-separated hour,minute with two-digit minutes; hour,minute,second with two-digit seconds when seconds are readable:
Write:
10,56,35
